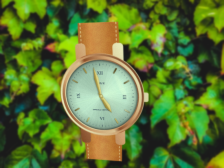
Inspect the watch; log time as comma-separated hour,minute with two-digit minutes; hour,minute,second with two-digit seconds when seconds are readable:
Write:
4,58
